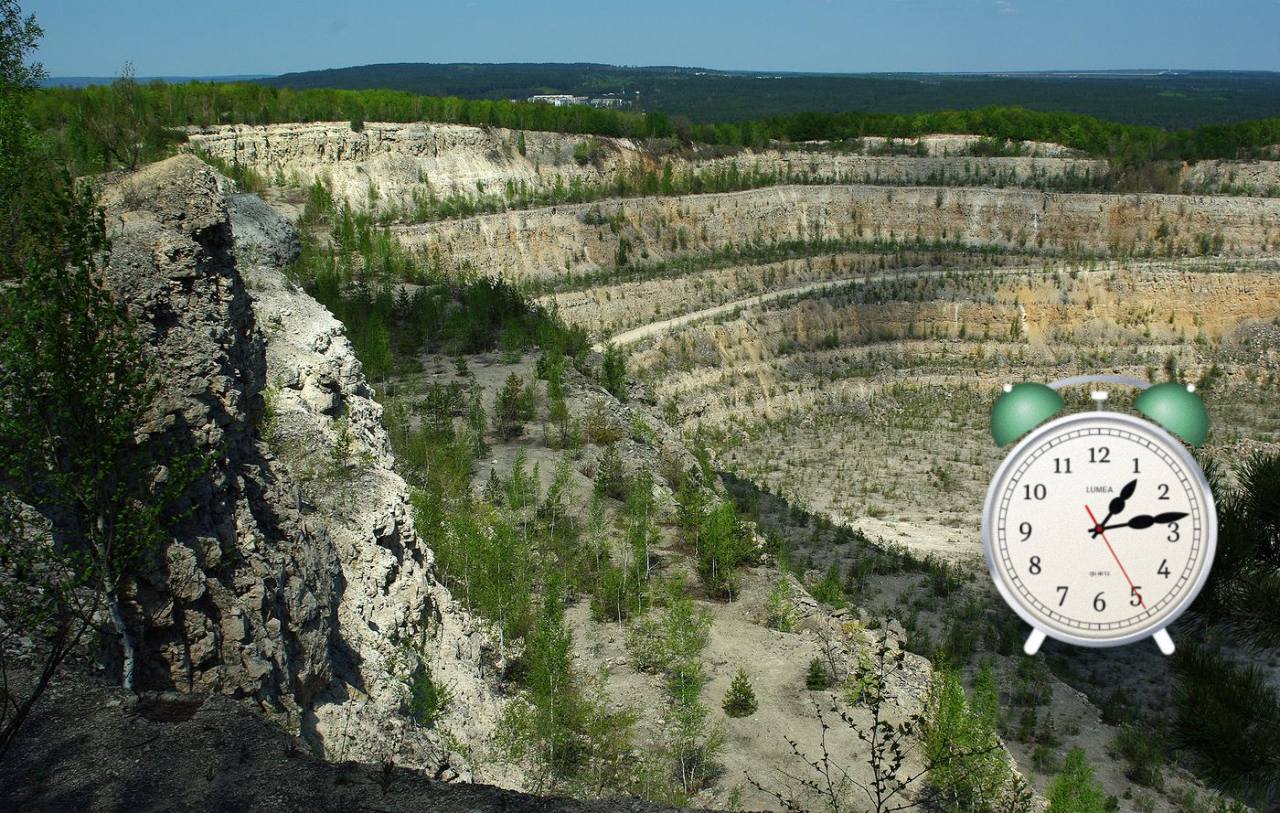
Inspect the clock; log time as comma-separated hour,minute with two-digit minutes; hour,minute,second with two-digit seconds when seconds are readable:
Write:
1,13,25
